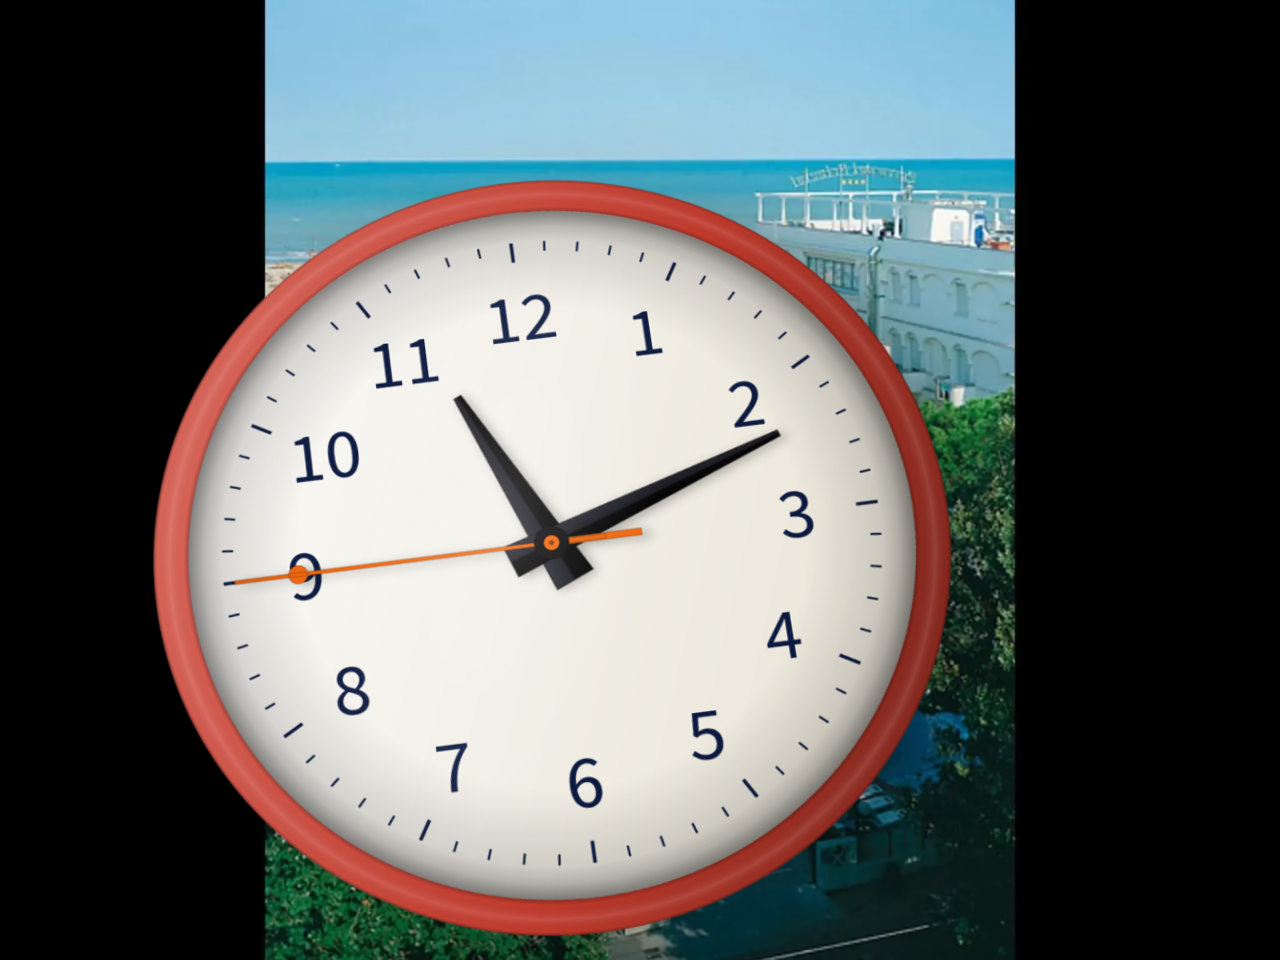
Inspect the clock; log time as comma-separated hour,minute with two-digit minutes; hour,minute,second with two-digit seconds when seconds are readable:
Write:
11,11,45
